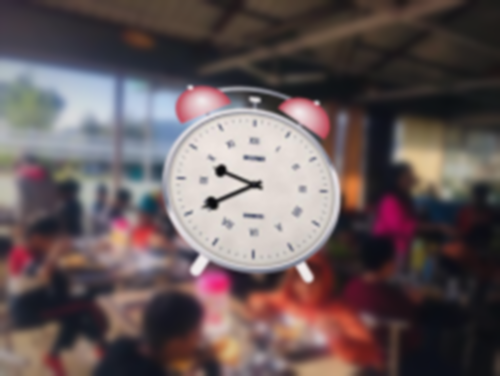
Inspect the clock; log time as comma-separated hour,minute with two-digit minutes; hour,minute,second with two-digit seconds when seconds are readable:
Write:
9,40
